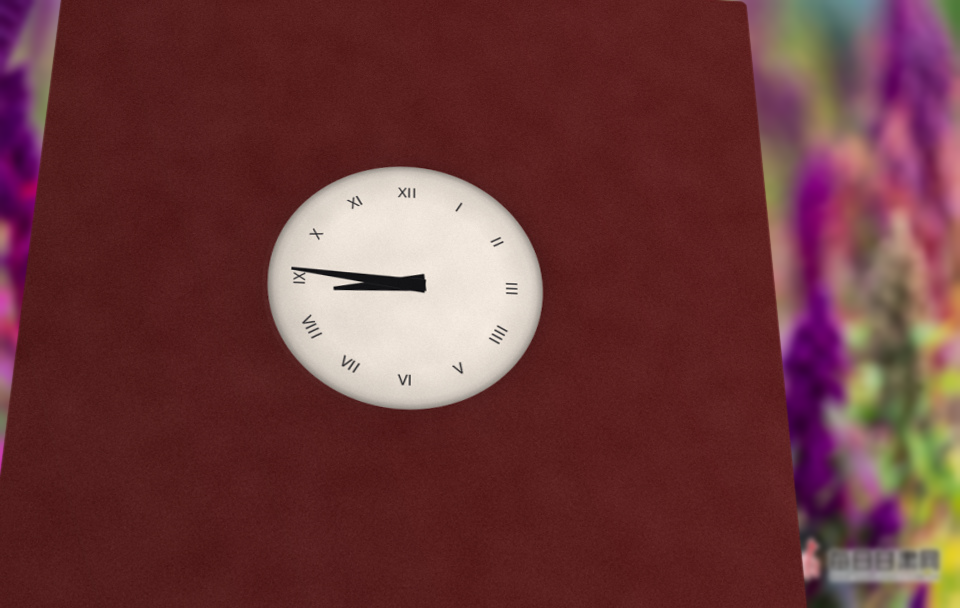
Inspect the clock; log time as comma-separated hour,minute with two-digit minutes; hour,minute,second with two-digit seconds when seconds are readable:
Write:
8,46
